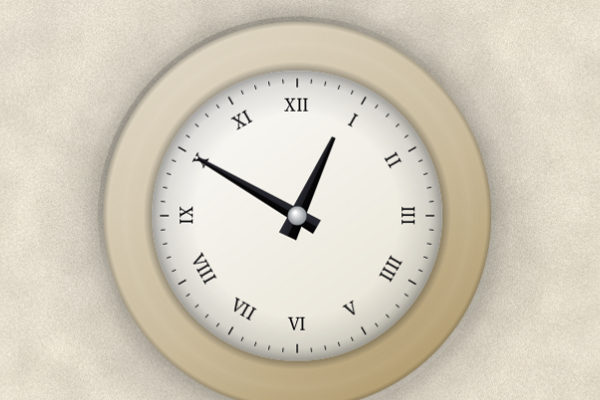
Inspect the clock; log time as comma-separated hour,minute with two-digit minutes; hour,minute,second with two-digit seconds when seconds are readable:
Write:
12,50
